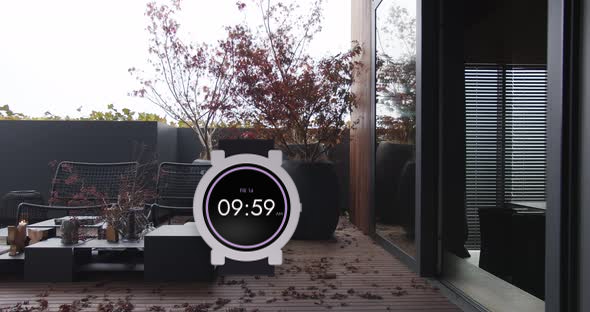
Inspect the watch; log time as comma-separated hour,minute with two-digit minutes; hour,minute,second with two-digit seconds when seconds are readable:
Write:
9,59
